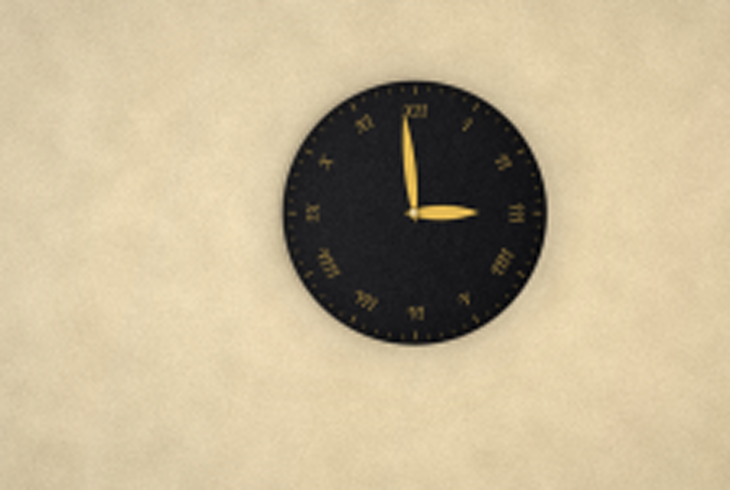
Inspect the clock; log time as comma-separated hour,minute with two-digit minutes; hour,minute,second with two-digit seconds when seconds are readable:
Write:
2,59
